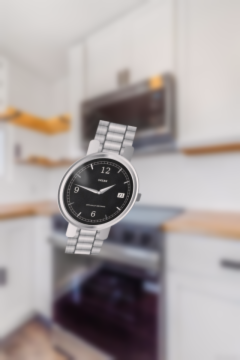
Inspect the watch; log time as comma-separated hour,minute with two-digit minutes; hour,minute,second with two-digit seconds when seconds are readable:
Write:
1,47
